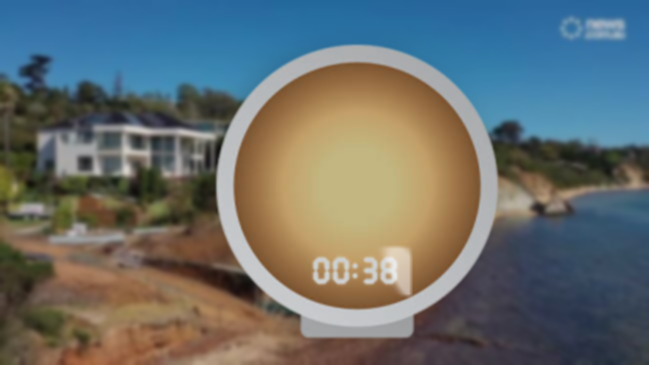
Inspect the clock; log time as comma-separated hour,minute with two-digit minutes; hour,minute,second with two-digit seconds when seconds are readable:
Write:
0,38
